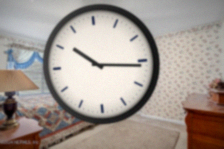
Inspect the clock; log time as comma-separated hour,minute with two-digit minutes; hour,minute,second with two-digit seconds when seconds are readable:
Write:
10,16
